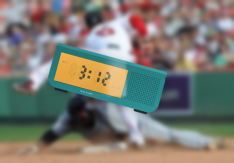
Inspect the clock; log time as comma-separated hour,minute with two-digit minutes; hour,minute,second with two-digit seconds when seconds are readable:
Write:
3,12
